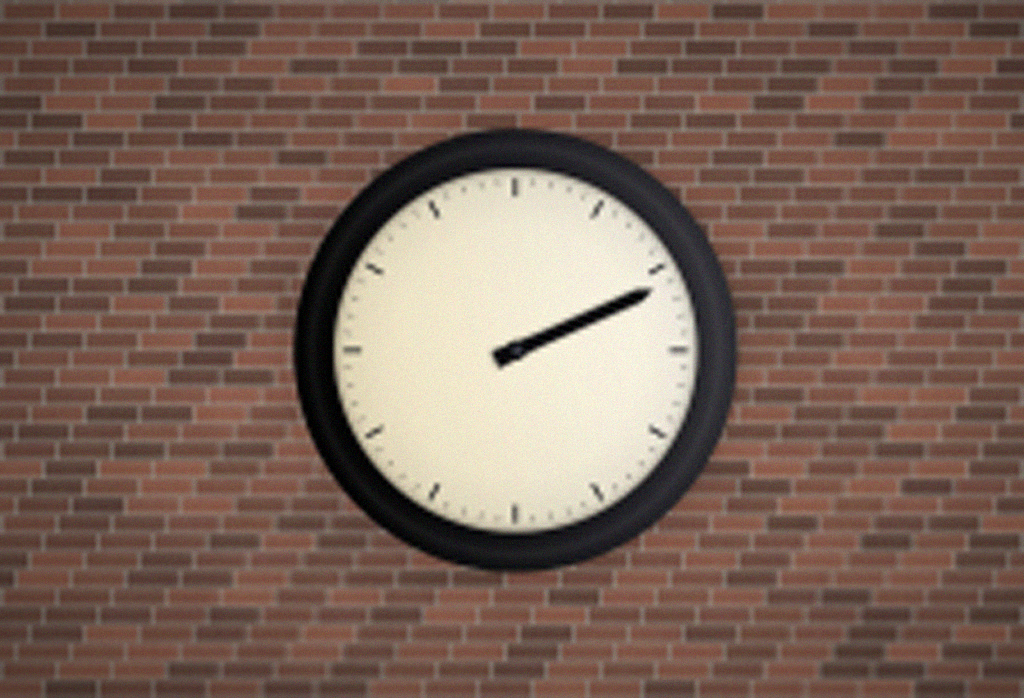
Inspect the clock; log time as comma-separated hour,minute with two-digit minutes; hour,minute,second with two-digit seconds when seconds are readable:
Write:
2,11
